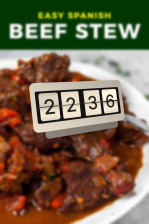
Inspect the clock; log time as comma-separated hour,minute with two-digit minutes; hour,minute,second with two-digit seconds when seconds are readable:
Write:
22,36
